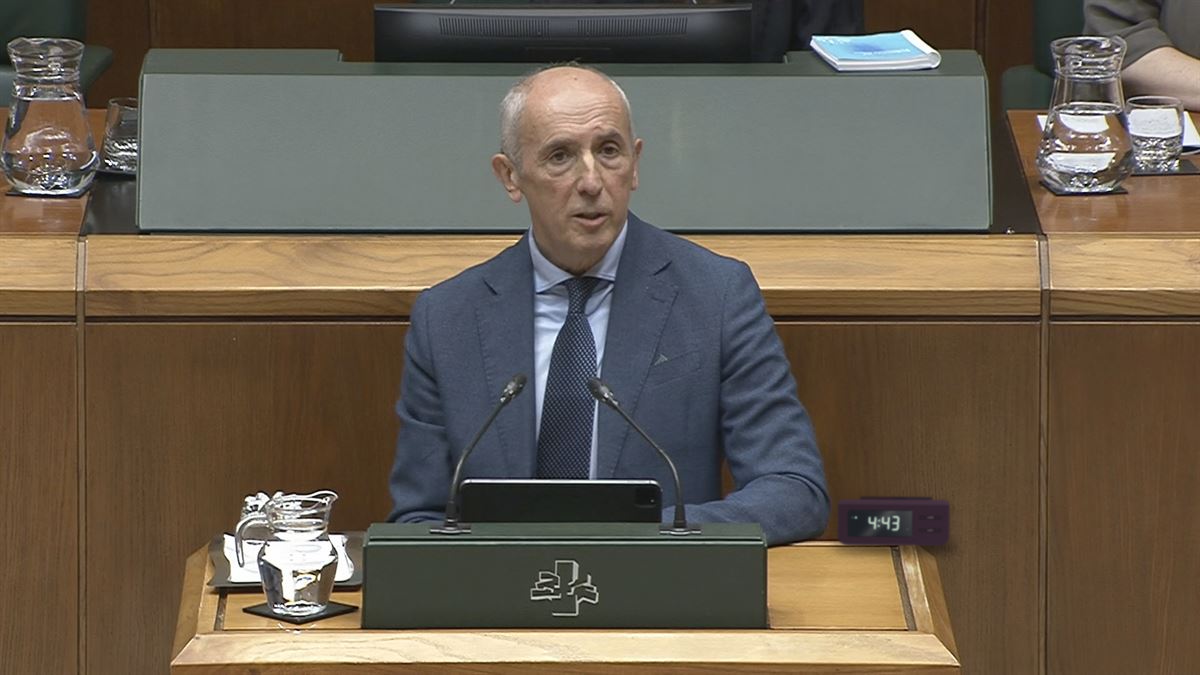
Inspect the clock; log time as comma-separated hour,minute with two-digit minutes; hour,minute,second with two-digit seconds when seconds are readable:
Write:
4,43
